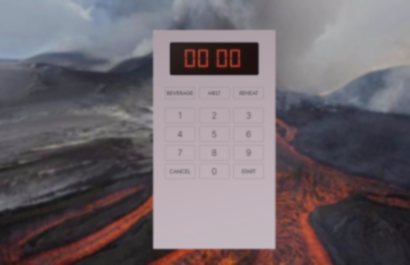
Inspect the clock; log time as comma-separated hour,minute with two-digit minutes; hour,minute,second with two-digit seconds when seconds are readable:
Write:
0,00
